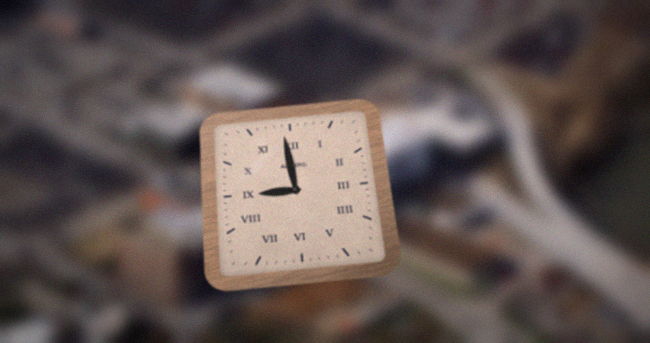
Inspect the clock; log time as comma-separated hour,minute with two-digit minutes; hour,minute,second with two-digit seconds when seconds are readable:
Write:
8,59
